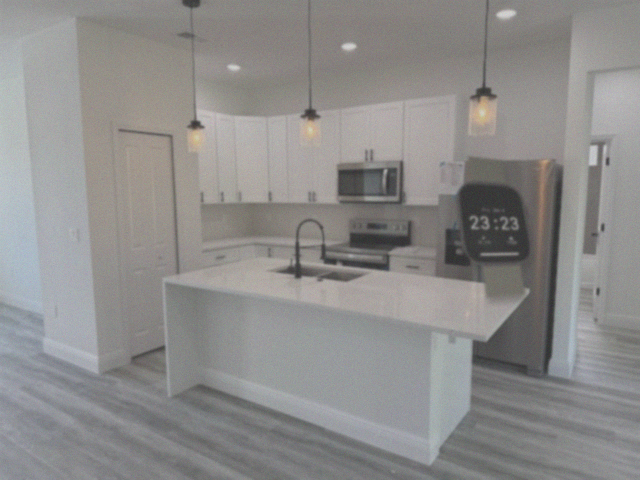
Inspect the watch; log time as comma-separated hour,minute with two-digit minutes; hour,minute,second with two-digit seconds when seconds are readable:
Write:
23,23
